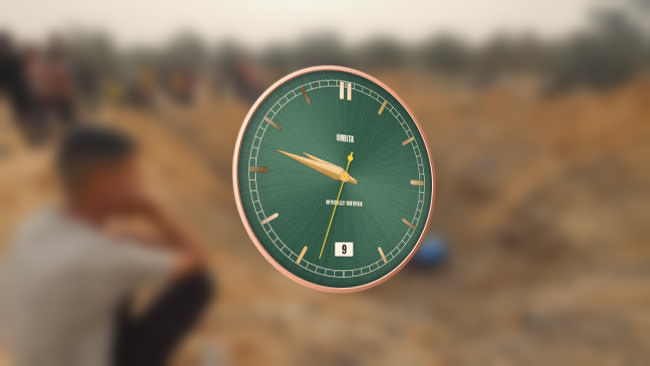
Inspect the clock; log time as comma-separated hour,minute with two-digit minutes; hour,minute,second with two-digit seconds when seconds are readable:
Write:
9,47,33
